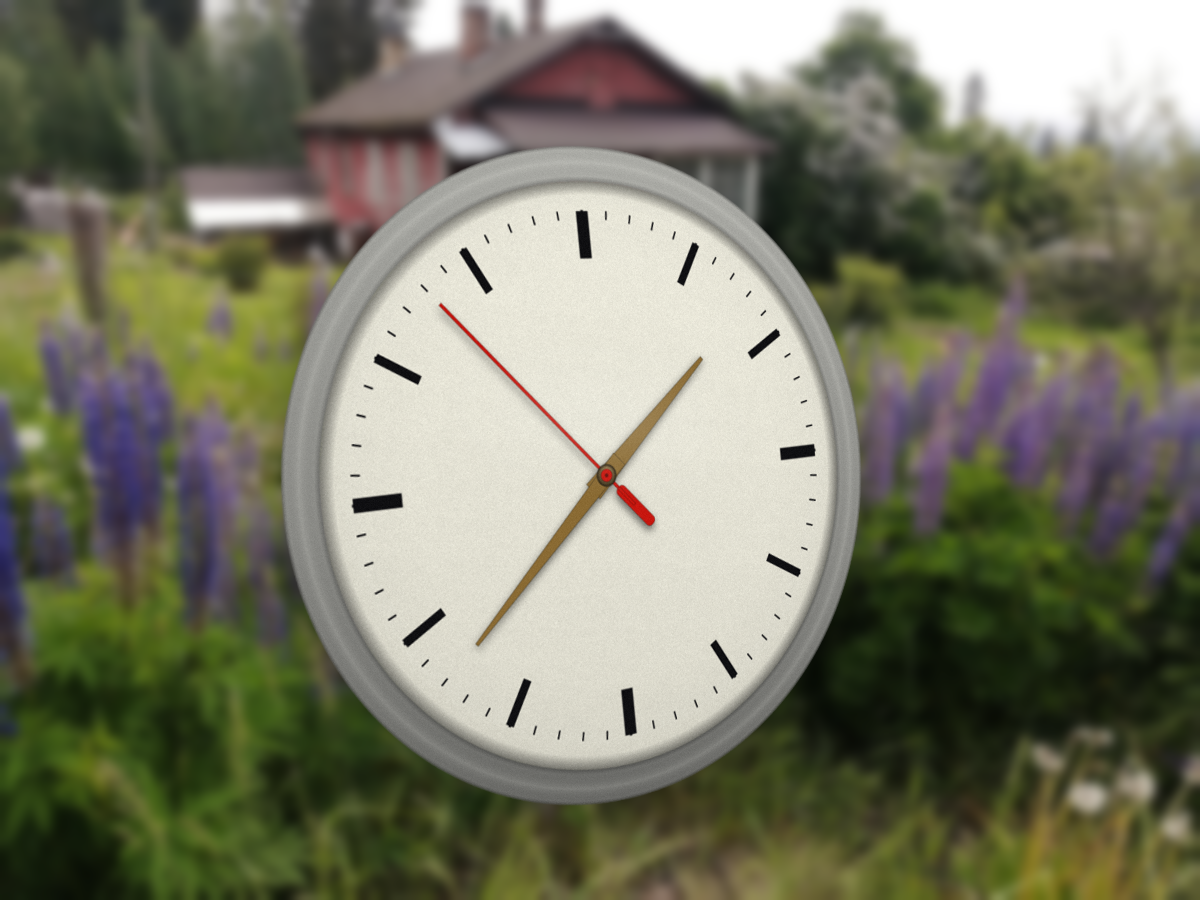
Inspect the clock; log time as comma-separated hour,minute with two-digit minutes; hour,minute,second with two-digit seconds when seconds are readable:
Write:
1,37,53
